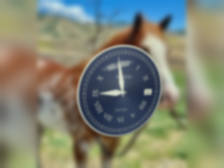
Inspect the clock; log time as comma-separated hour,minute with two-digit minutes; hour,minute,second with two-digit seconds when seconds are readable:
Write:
8,58
